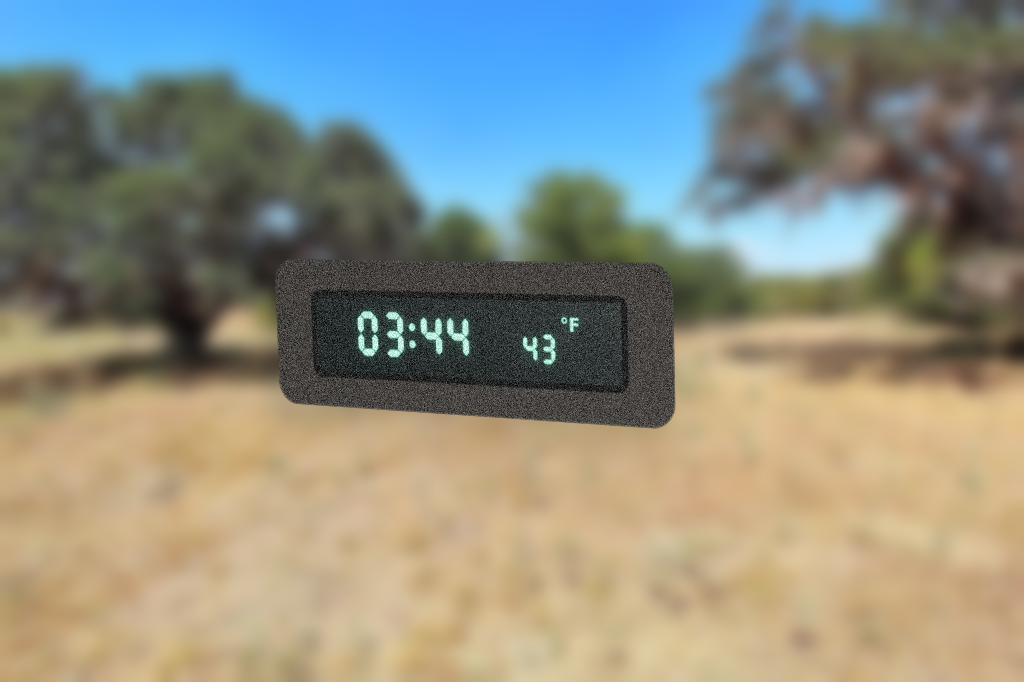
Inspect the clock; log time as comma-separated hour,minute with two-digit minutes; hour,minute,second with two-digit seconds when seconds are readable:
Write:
3,44
